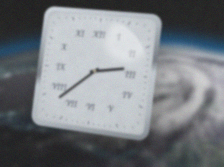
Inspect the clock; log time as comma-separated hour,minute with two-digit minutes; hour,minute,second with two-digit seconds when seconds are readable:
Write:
2,38
